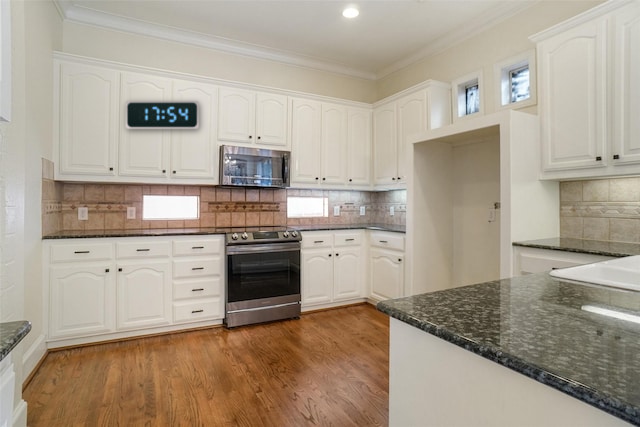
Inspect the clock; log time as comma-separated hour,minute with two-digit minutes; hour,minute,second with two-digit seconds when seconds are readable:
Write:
17,54
